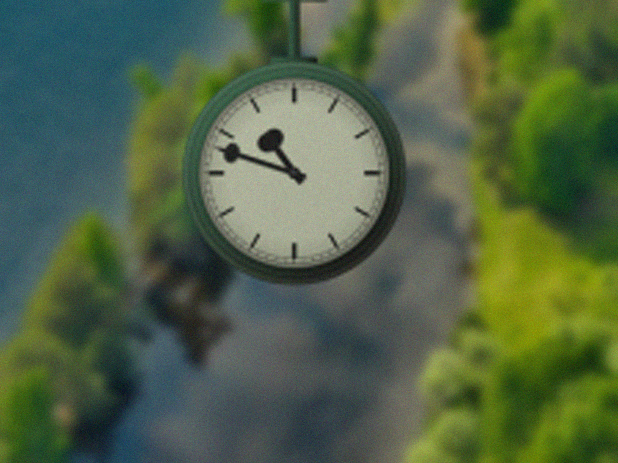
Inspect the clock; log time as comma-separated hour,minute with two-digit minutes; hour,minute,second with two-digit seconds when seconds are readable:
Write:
10,48
